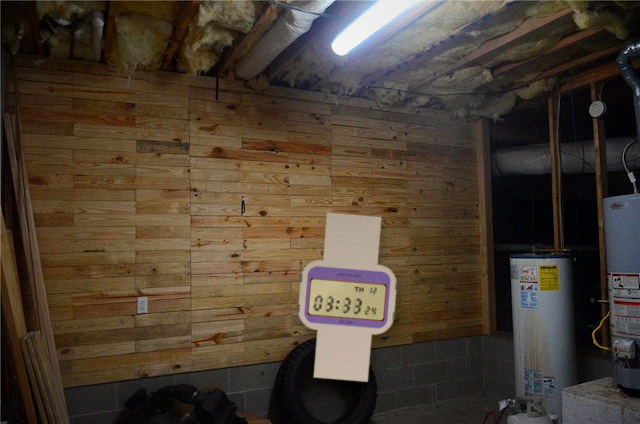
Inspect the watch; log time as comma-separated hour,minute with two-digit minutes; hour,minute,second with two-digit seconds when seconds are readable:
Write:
3,33,24
